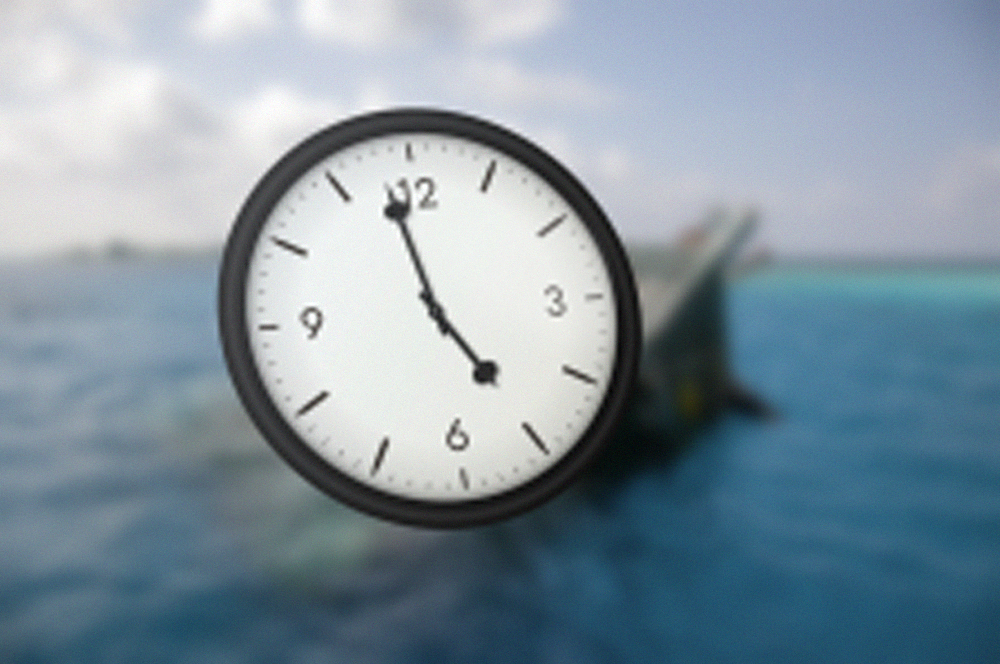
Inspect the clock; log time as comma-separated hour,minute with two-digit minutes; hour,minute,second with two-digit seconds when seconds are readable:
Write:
4,58
